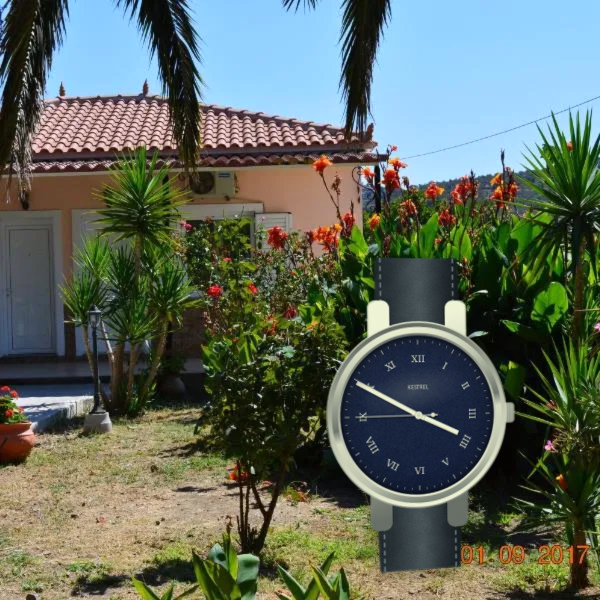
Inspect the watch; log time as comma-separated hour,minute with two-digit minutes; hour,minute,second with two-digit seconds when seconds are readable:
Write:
3,49,45
